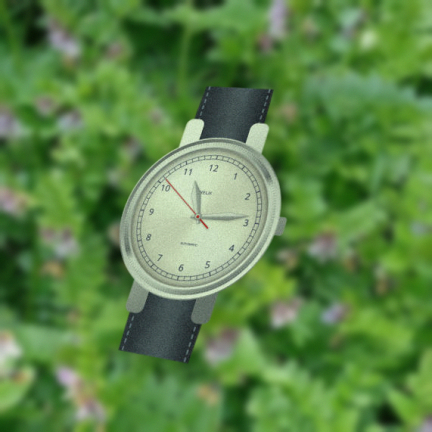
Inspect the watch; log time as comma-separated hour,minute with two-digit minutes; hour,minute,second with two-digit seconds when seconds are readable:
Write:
11,13,51
